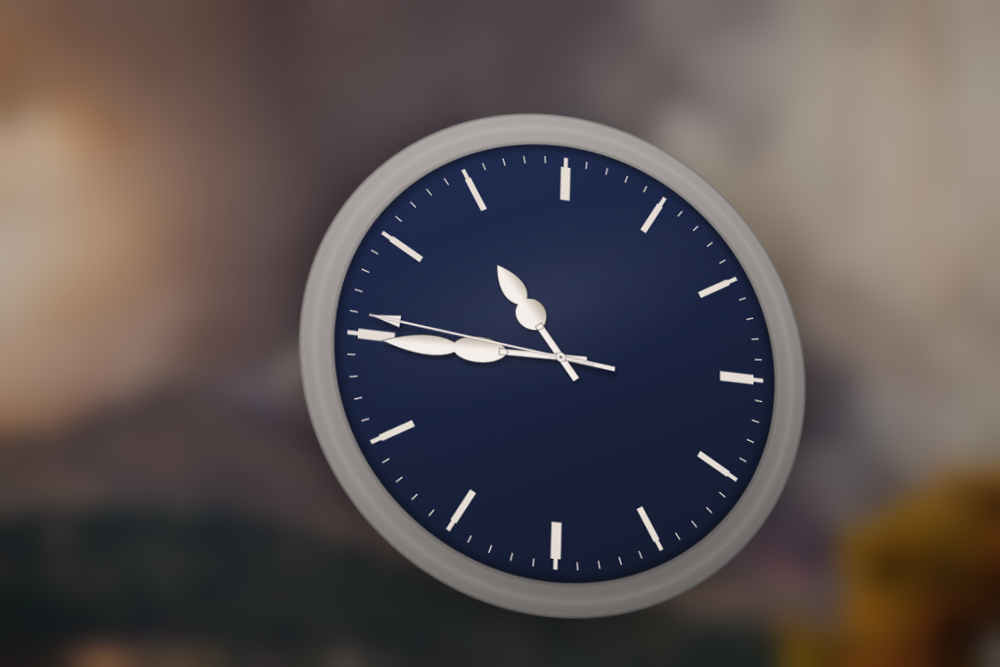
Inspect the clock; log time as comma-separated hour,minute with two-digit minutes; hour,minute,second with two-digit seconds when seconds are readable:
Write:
10,44,46
